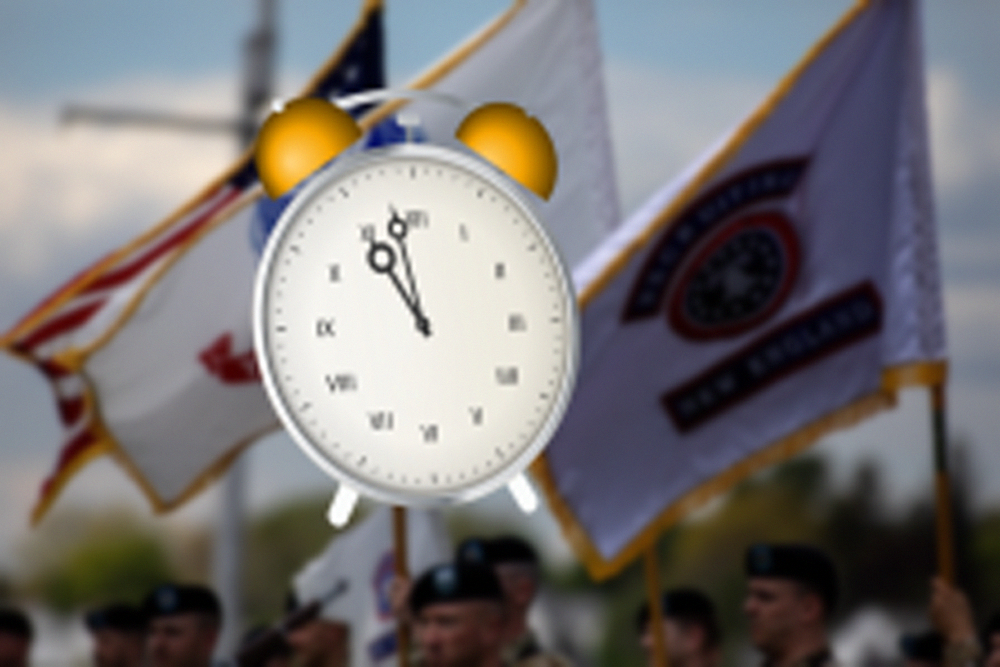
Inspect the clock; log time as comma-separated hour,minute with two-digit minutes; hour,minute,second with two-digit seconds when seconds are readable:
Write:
10,58
